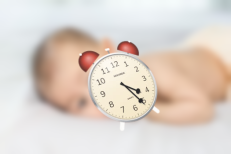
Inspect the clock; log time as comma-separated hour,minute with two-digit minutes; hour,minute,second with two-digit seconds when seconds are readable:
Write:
4,26
